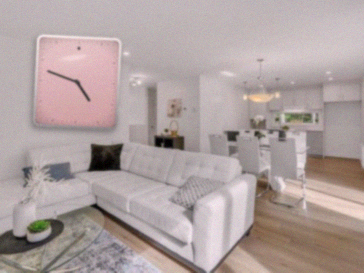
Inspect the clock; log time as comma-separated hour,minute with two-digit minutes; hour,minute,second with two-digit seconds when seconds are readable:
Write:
4,48
